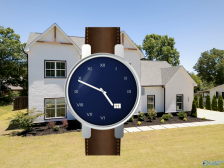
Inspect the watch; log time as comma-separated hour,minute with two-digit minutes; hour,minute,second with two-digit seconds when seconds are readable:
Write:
4,49
